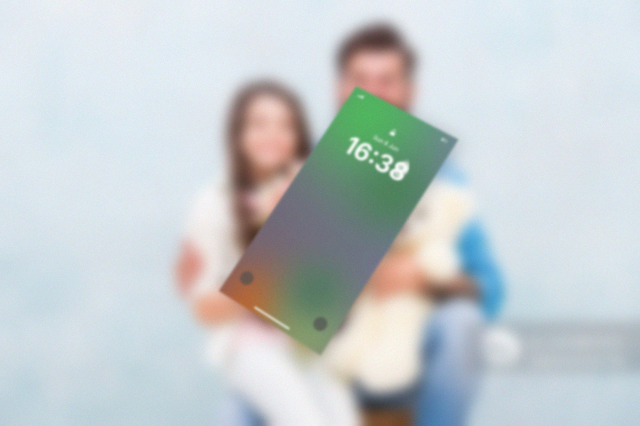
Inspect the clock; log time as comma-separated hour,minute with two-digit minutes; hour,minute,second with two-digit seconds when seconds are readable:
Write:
16,38
